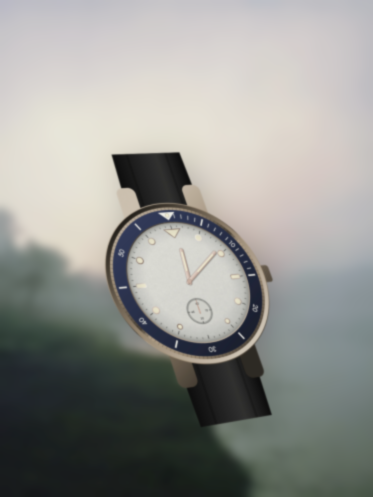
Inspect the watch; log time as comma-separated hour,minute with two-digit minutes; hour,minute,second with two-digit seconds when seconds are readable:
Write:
12,09
